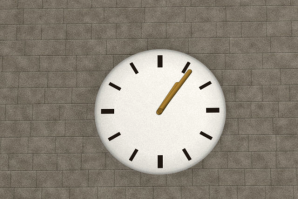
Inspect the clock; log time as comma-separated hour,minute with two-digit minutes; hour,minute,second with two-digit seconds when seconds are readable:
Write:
1,06
